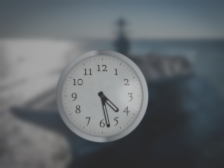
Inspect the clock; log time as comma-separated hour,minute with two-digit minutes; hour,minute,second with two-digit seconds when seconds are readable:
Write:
4,28
